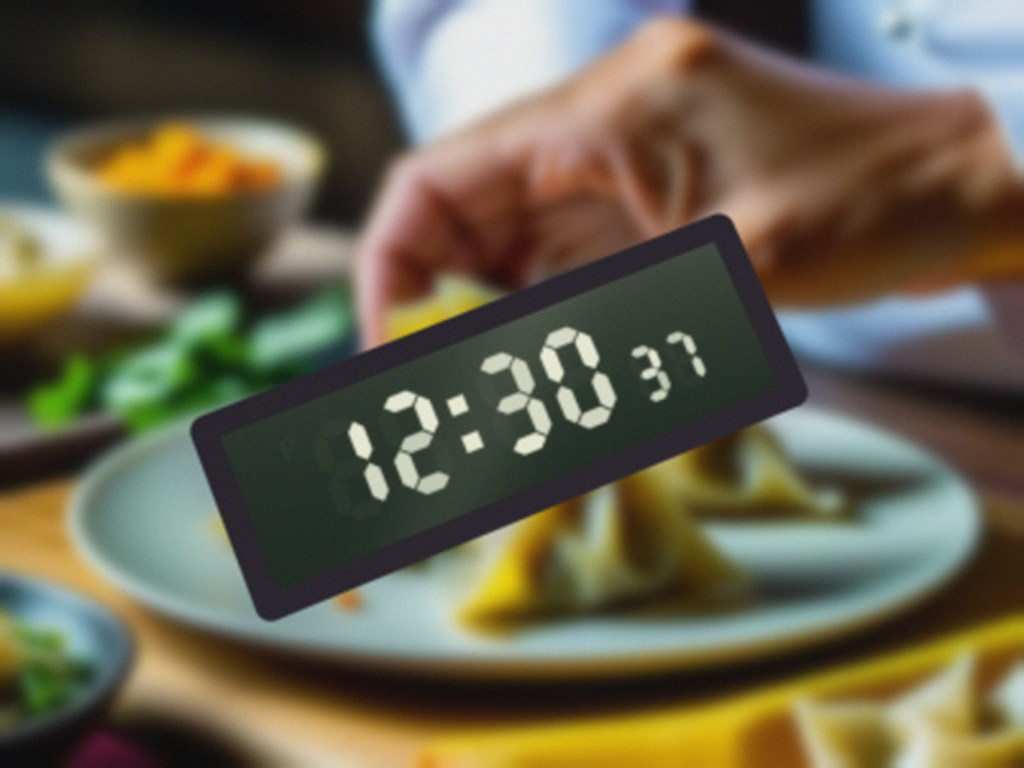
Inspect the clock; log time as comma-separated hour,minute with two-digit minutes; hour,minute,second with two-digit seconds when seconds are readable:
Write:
12,30,37
